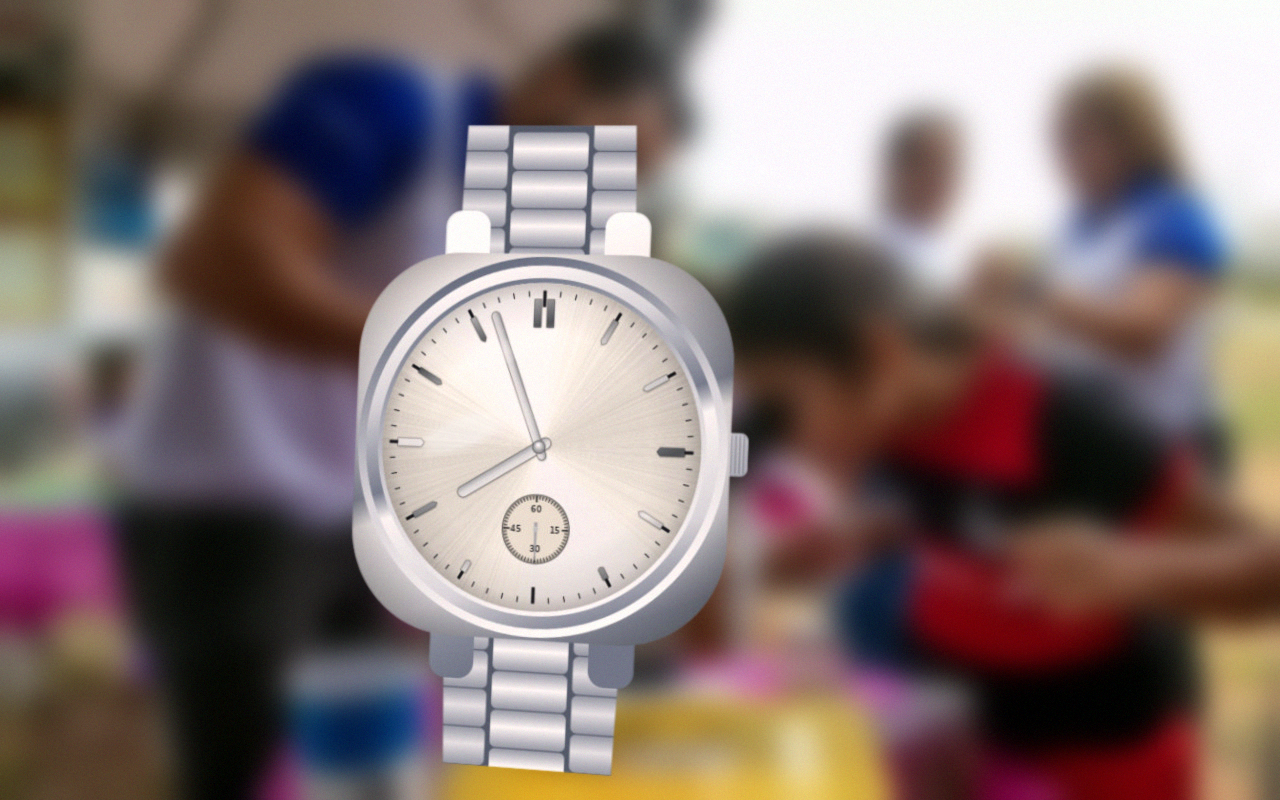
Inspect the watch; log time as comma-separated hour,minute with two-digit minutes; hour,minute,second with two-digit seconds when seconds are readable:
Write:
7,56,30
